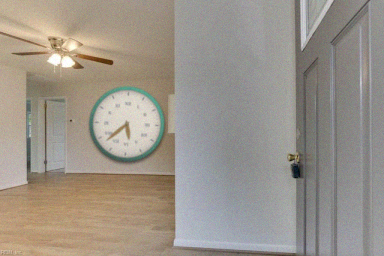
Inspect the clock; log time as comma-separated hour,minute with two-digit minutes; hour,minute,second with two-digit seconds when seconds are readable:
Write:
5,38
